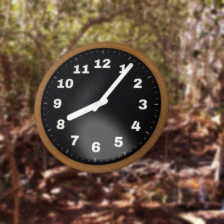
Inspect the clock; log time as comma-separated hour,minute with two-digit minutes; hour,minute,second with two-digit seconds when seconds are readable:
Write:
8,06
